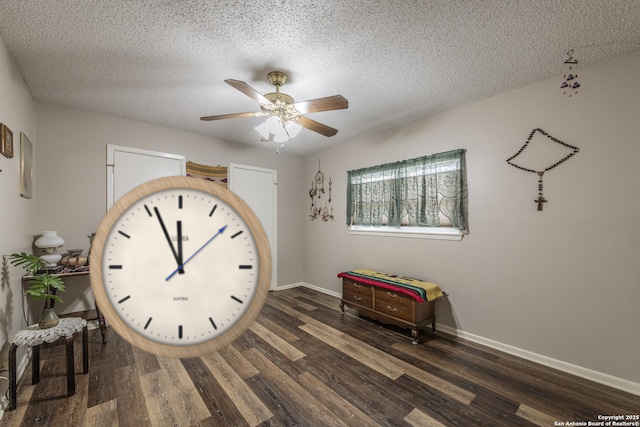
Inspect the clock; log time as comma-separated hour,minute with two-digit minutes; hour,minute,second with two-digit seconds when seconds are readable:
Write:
11,56,08
